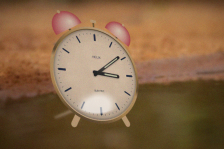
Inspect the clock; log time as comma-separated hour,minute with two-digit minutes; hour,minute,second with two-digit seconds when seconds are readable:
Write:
3,09
